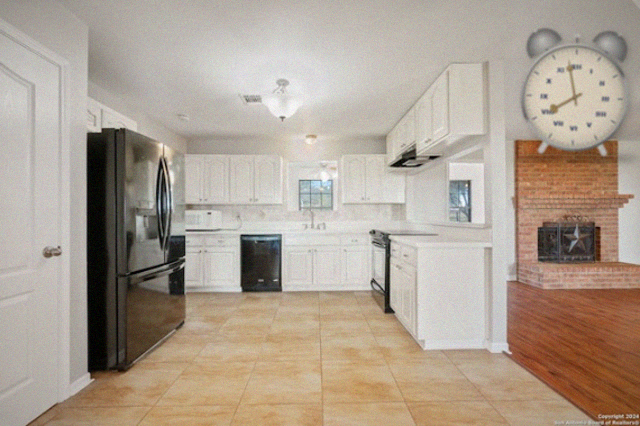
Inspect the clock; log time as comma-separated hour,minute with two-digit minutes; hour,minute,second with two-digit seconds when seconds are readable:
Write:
7,58
